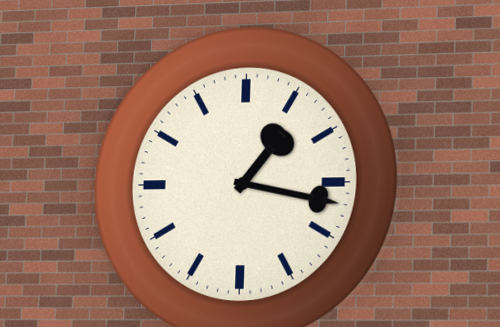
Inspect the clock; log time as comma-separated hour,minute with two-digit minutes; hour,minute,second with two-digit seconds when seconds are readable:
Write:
1,17
